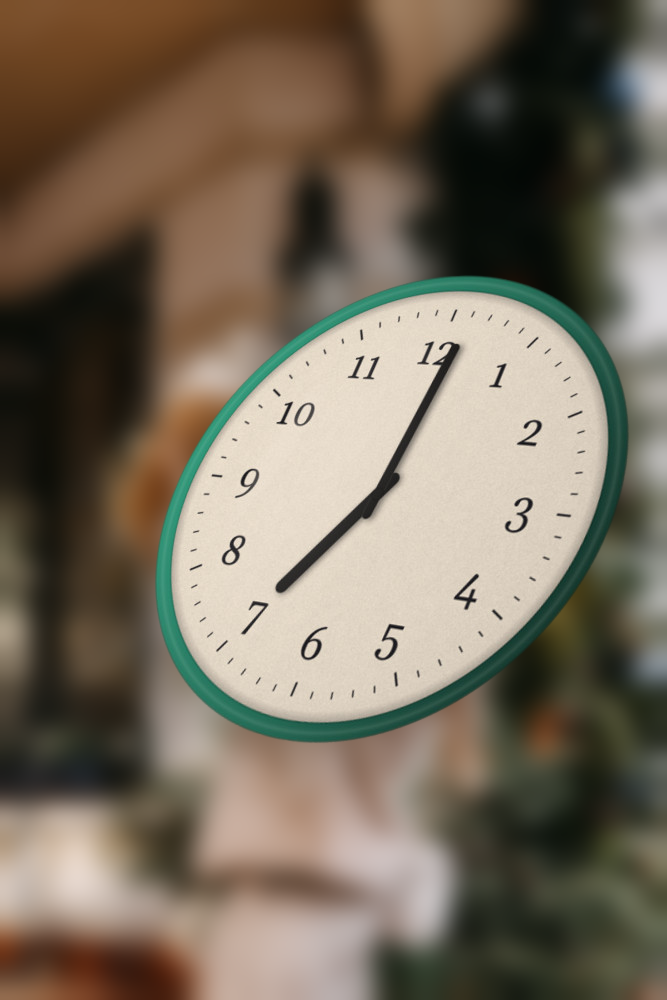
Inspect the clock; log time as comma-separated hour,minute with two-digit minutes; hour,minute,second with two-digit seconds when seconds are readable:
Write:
7,01
